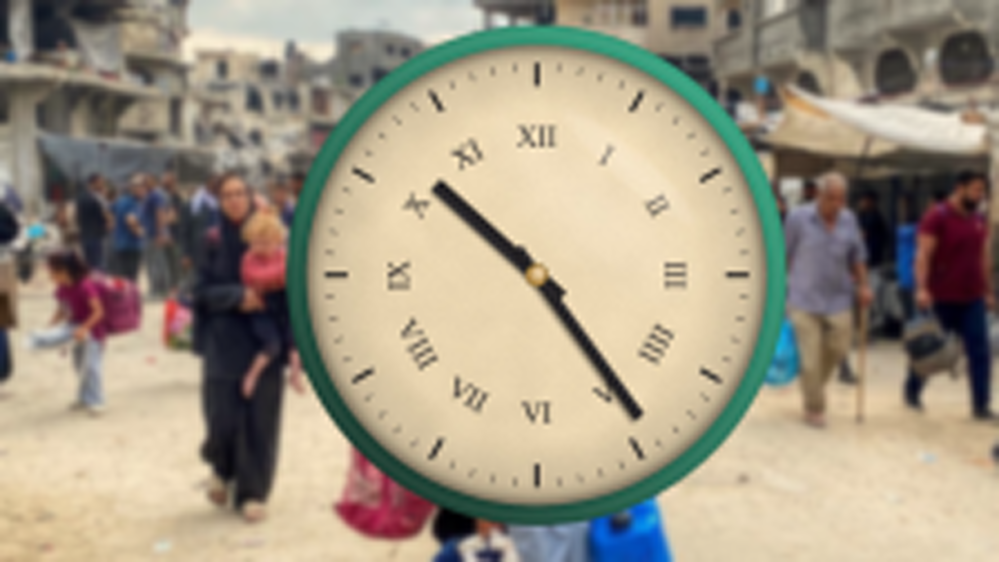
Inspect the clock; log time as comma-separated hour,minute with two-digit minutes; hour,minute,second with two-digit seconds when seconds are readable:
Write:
10,24
